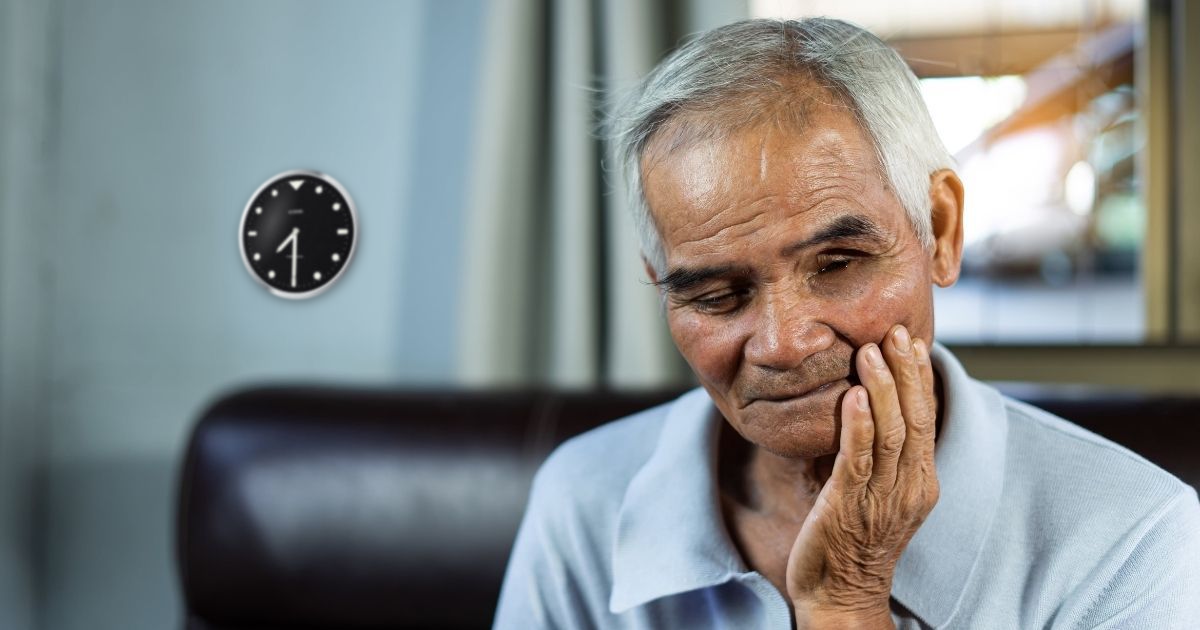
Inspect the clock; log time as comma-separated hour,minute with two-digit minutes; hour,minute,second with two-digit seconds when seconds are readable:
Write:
7,30
